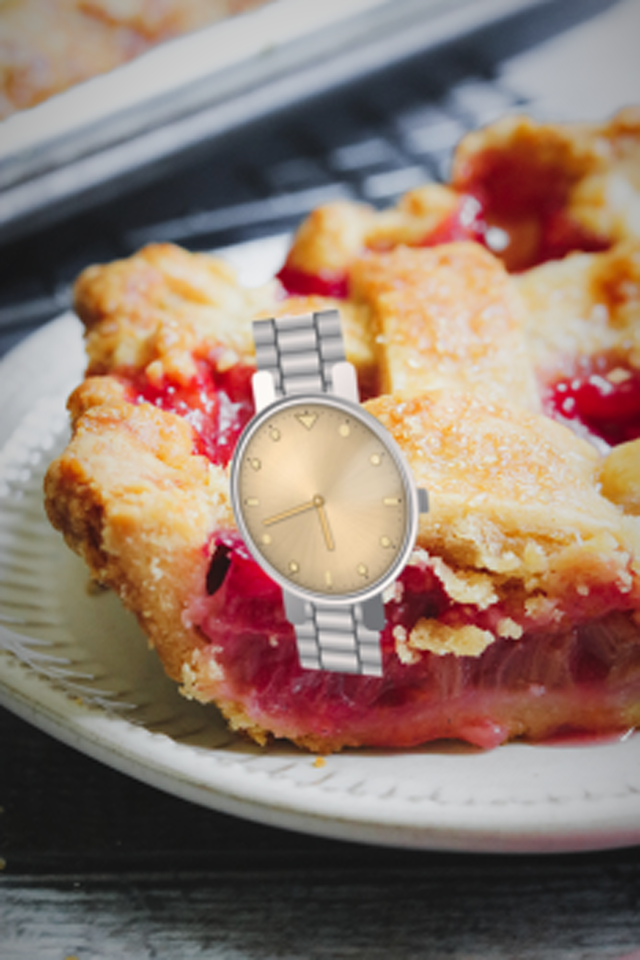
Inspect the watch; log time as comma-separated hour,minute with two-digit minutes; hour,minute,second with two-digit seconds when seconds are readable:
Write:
5,42
